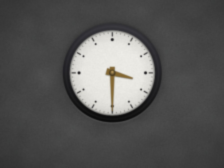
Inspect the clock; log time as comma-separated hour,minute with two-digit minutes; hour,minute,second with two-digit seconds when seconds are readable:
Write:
3,30
